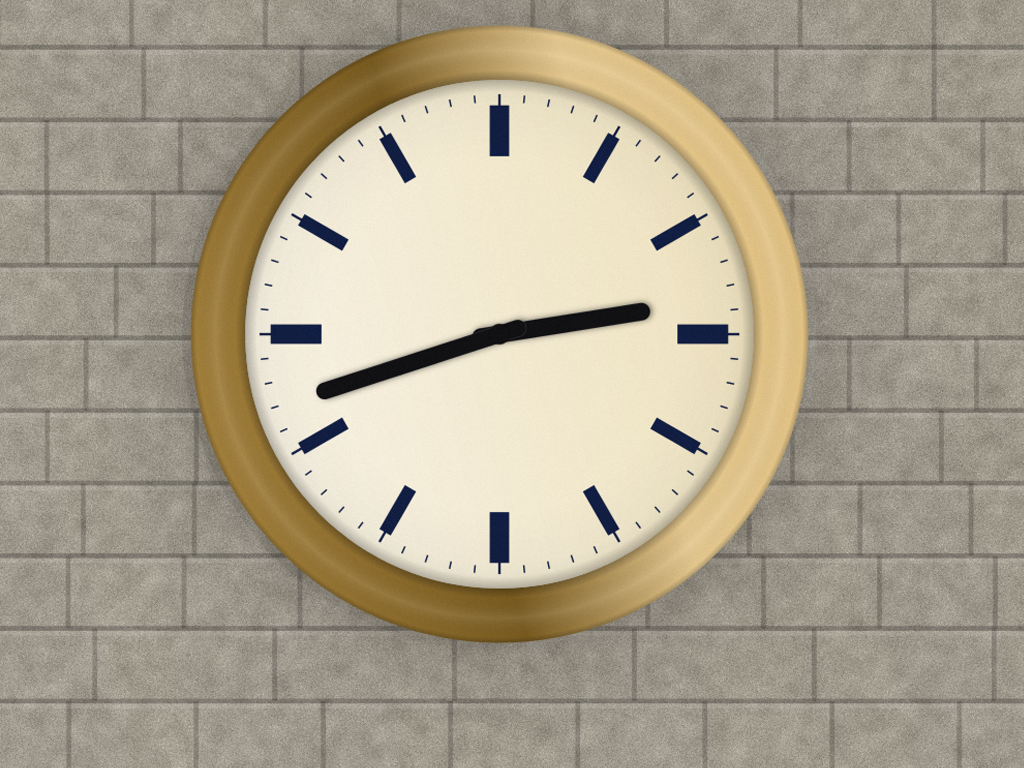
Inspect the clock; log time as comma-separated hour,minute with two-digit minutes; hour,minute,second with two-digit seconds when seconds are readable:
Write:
2,42
